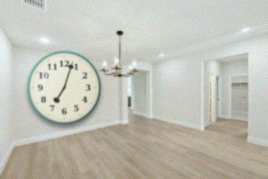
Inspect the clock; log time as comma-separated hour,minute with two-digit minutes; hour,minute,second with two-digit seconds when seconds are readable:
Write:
7,03
